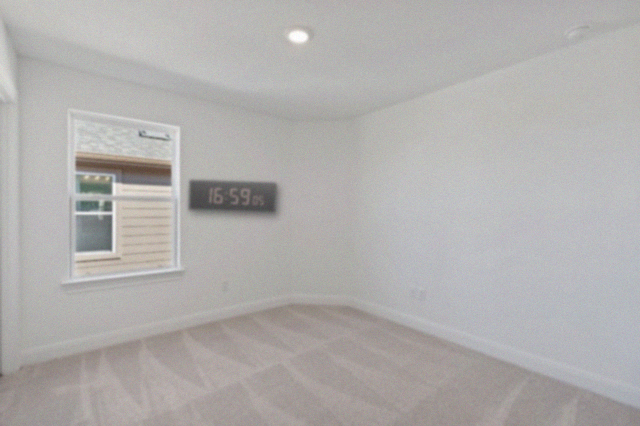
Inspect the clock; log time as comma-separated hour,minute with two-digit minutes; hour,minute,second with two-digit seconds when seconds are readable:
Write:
16,59
